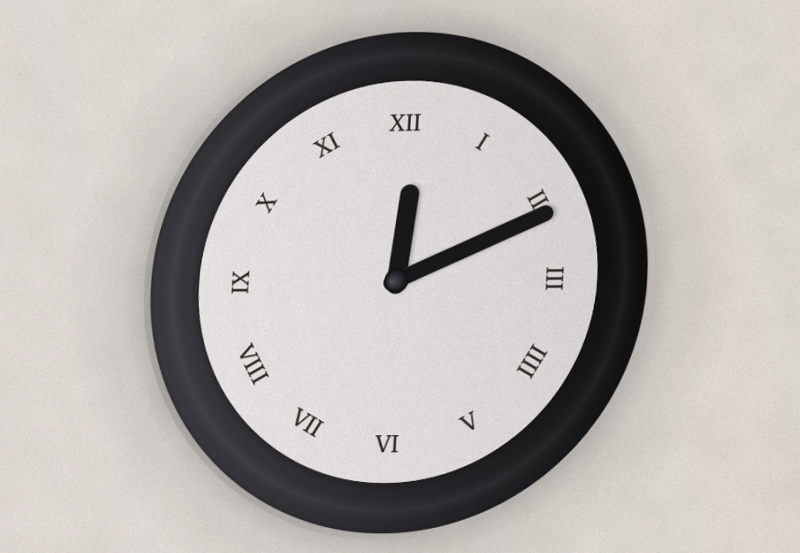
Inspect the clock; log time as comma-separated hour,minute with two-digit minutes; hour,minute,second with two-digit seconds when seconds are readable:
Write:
12,11
